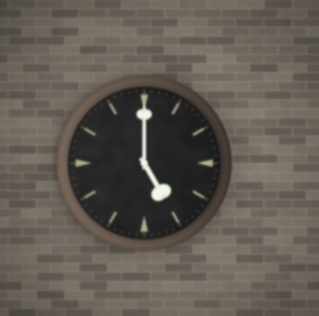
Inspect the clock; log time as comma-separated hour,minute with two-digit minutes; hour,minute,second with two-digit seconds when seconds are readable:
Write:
5,00
